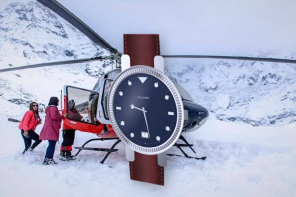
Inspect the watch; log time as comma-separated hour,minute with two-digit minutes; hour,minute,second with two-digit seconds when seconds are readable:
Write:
9,28
